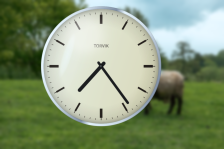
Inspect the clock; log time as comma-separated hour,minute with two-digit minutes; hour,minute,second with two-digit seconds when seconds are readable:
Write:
7,24
